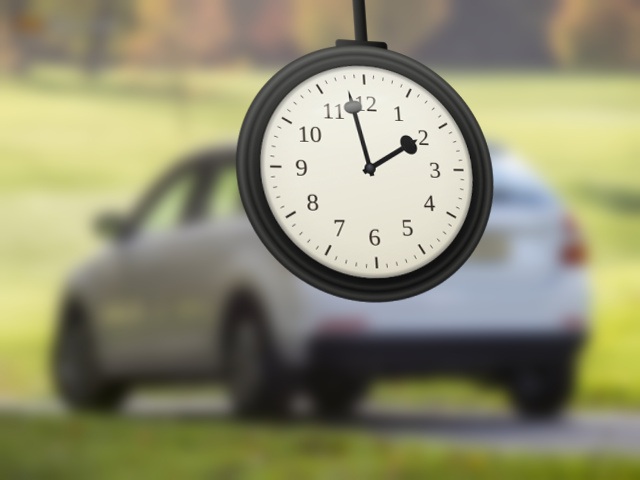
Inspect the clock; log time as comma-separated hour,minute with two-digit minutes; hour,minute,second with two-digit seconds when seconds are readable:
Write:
1,58
